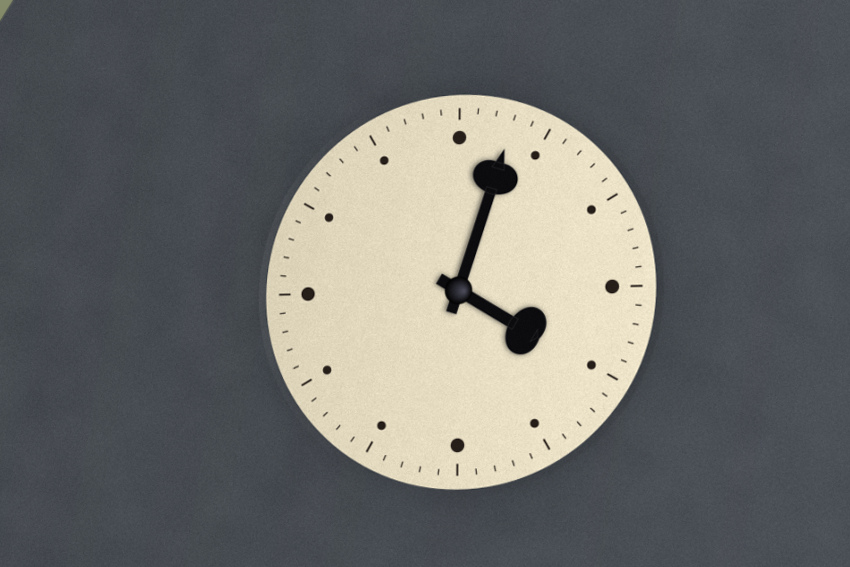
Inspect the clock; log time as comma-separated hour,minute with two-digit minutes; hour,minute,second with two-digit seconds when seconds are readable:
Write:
4,03
